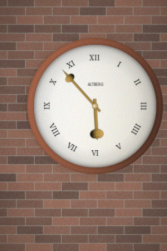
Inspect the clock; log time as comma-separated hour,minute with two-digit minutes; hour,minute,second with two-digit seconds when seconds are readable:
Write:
5,53
